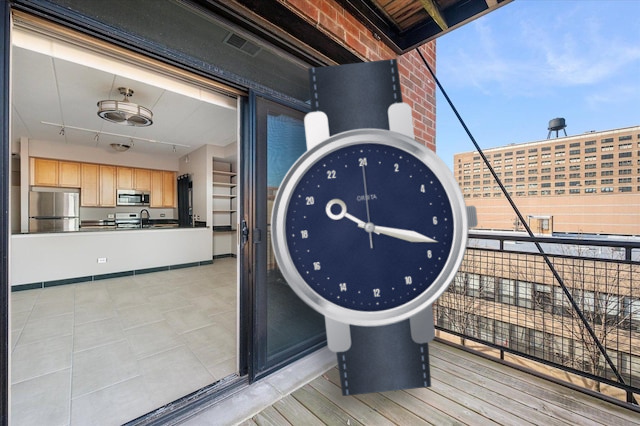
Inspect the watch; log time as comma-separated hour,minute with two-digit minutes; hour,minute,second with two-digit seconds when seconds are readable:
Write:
20,18,00
